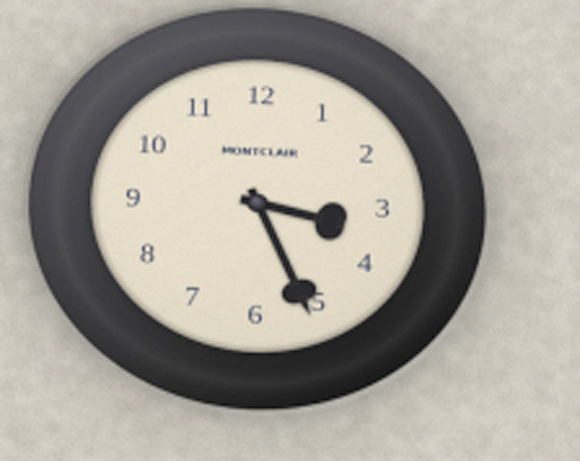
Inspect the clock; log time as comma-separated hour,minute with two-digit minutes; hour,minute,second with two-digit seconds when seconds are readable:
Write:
3,26
